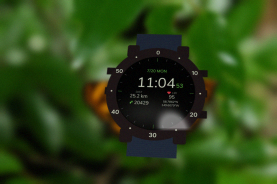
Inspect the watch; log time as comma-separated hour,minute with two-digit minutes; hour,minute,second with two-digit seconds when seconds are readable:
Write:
11,04
